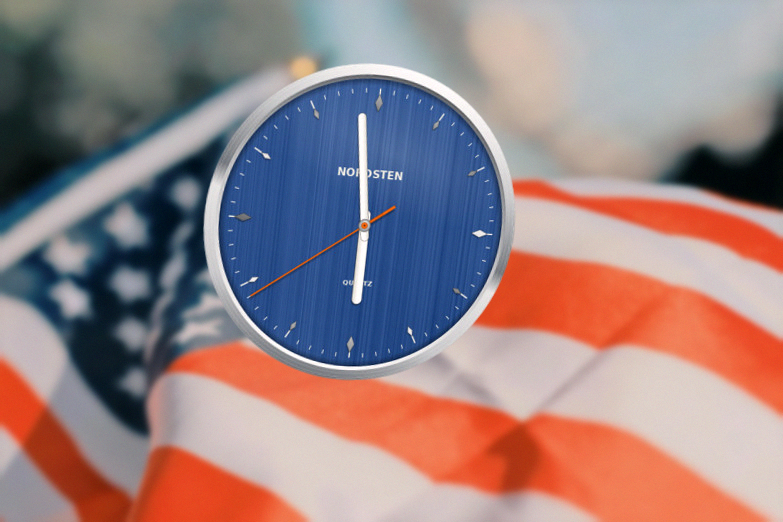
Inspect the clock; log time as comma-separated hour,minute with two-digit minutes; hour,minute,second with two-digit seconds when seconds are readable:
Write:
5,58,39
